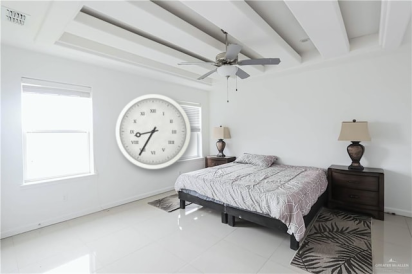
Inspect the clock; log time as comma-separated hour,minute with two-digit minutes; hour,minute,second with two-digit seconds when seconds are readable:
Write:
8,35
